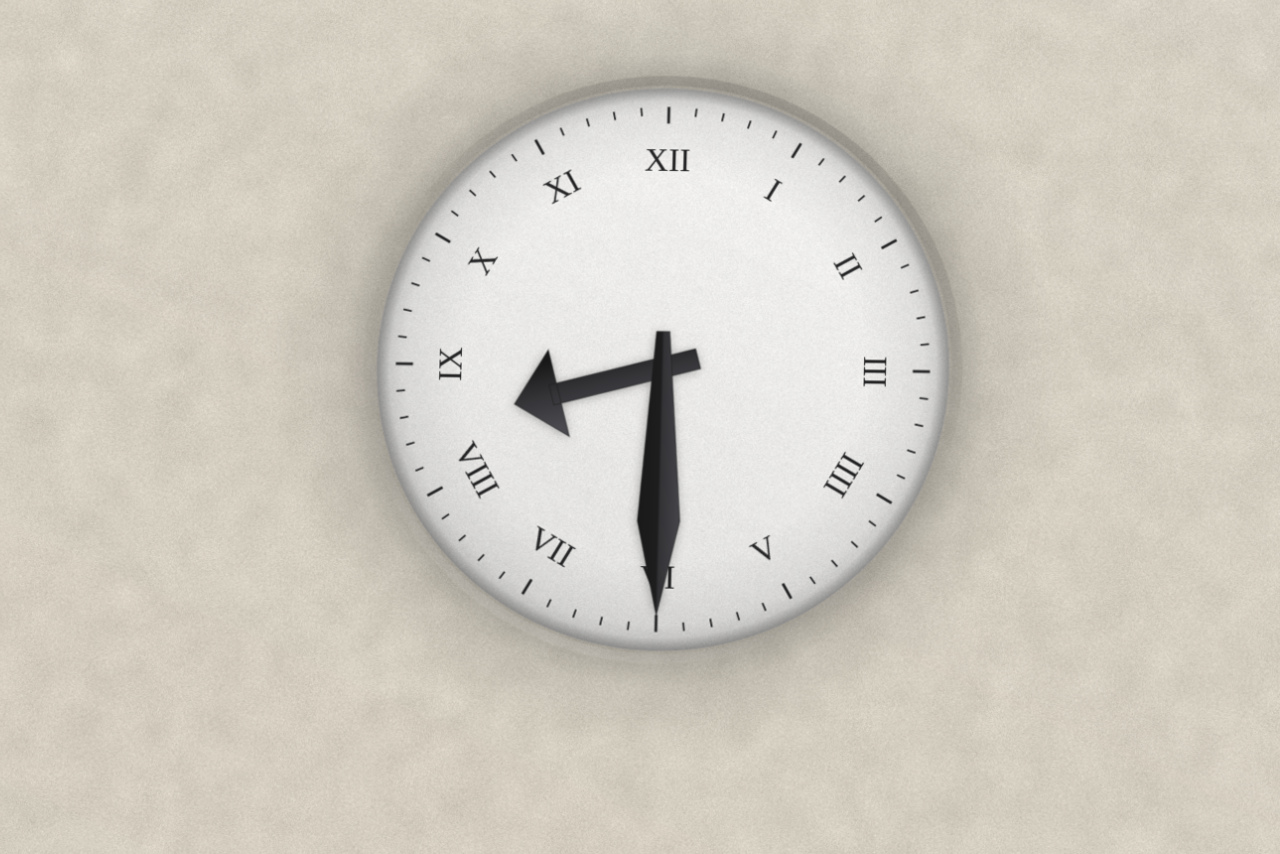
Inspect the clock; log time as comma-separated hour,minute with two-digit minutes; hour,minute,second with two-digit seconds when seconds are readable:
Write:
8,30
